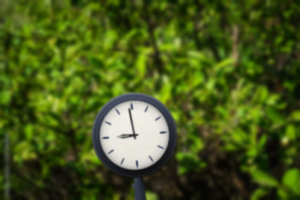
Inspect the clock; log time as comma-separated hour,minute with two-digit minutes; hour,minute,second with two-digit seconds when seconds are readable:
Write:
8,59
